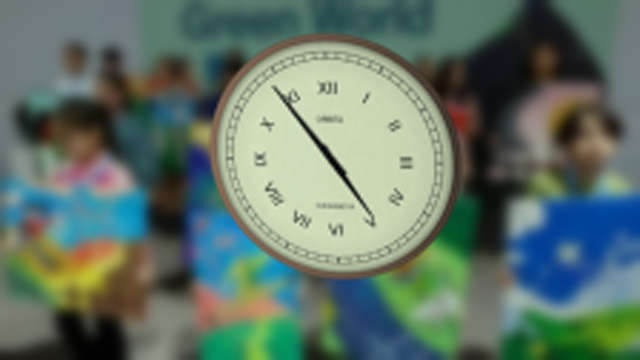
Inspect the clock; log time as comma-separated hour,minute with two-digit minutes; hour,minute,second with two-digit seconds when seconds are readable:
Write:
4,54
